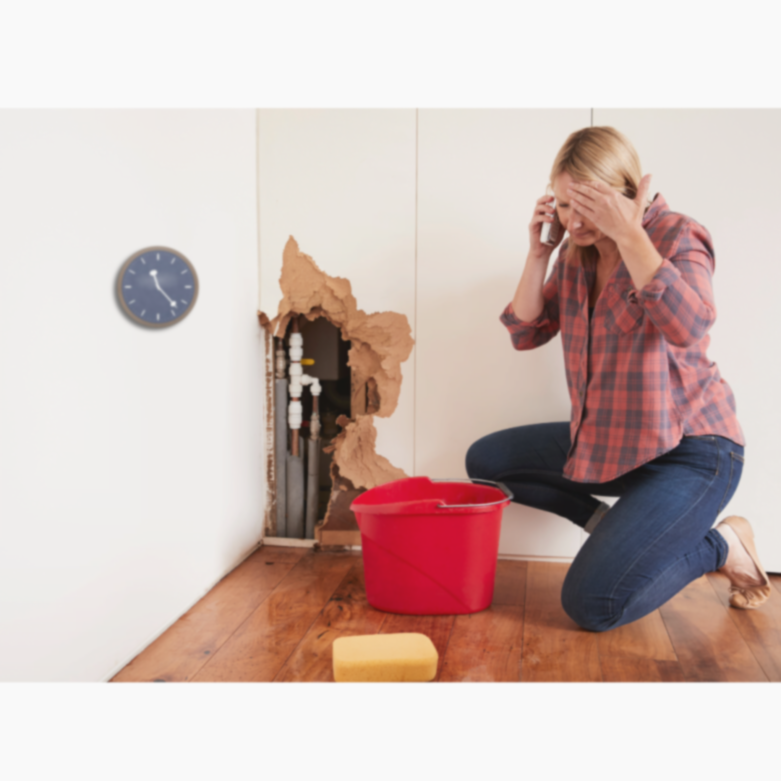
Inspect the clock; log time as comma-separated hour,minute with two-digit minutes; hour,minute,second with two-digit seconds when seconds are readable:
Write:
11,23
